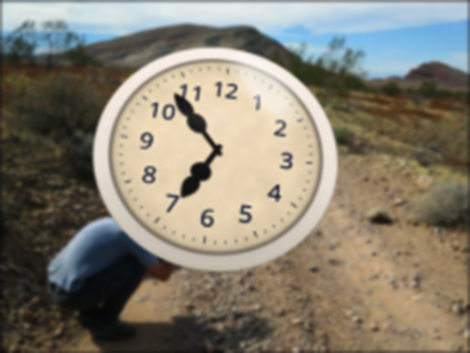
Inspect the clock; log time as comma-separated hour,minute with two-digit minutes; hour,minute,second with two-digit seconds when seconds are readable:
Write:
6,53
